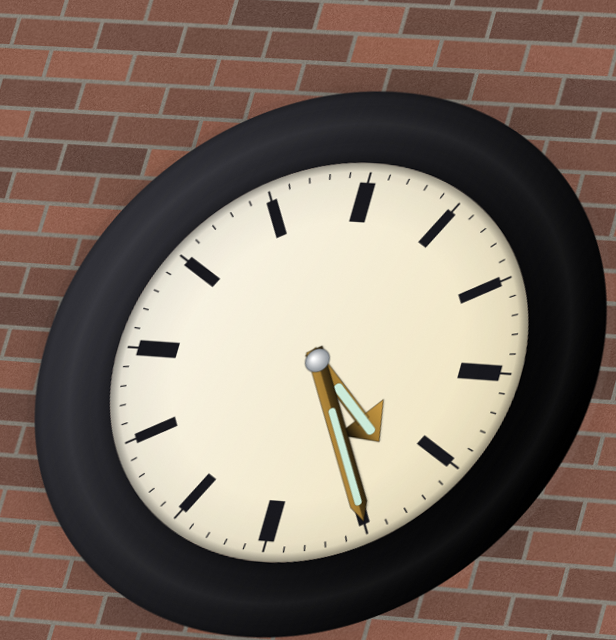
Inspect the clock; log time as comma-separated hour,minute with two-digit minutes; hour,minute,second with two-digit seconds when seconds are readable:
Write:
4,25
